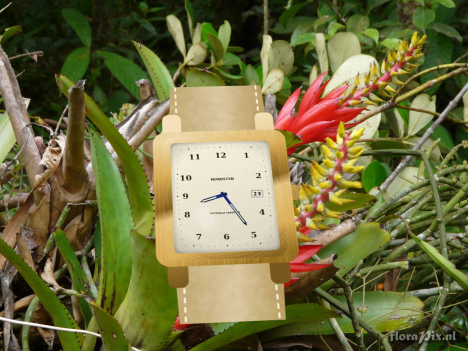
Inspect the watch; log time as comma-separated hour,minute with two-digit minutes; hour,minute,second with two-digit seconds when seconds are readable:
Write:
8,25
